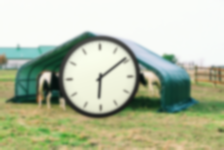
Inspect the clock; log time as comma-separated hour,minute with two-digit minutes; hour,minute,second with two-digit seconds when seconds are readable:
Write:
6,09
